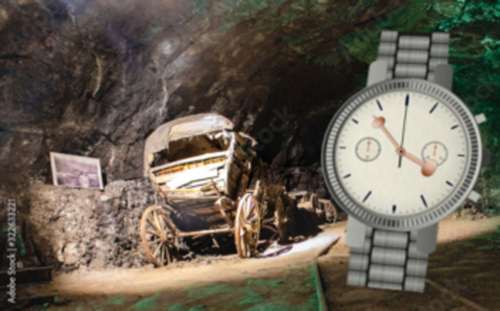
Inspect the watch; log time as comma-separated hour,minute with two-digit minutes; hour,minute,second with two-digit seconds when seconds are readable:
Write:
3,53
